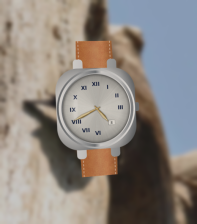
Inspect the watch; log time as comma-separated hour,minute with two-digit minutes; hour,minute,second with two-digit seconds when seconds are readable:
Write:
4,41
